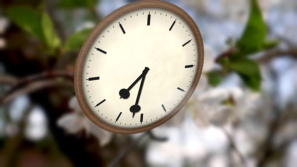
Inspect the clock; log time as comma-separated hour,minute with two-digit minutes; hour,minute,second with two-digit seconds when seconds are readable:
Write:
7,32
